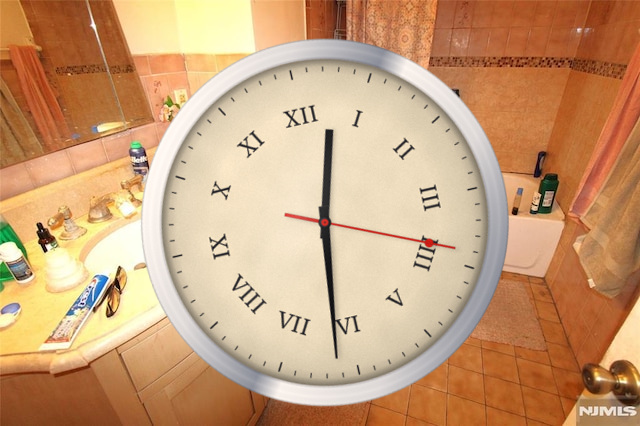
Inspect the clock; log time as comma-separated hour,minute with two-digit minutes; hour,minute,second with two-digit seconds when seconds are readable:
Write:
12,31,19
